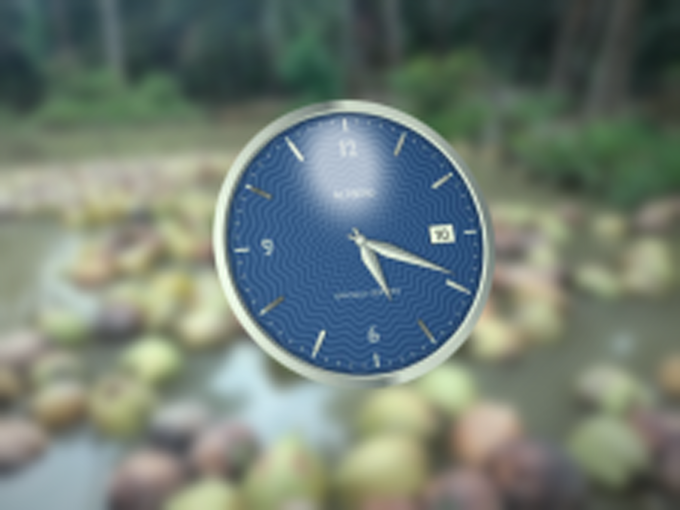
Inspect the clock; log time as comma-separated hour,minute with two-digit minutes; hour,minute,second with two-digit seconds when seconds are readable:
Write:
5,19
